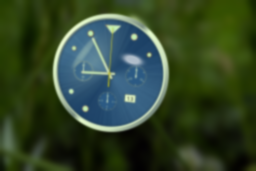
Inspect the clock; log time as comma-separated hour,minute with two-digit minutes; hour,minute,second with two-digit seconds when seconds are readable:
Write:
8,55
